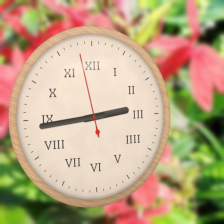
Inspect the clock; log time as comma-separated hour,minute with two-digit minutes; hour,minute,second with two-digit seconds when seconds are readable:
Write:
2,43,58
